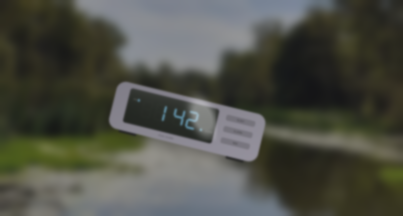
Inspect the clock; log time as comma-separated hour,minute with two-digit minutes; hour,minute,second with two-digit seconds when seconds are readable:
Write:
1,42
